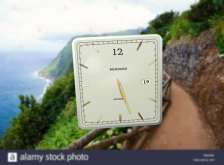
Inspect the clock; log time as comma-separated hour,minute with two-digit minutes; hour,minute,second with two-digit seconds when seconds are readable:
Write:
5,27
